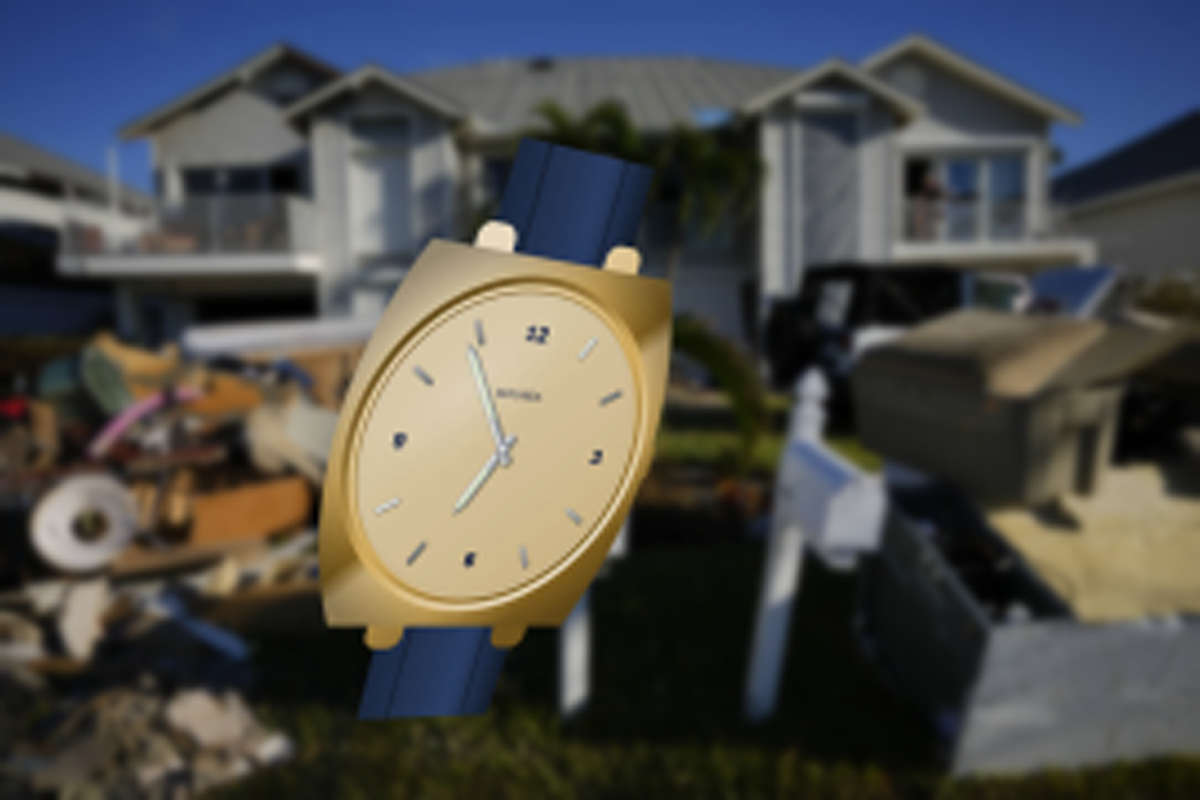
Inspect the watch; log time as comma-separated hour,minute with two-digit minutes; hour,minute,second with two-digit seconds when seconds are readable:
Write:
6,54
